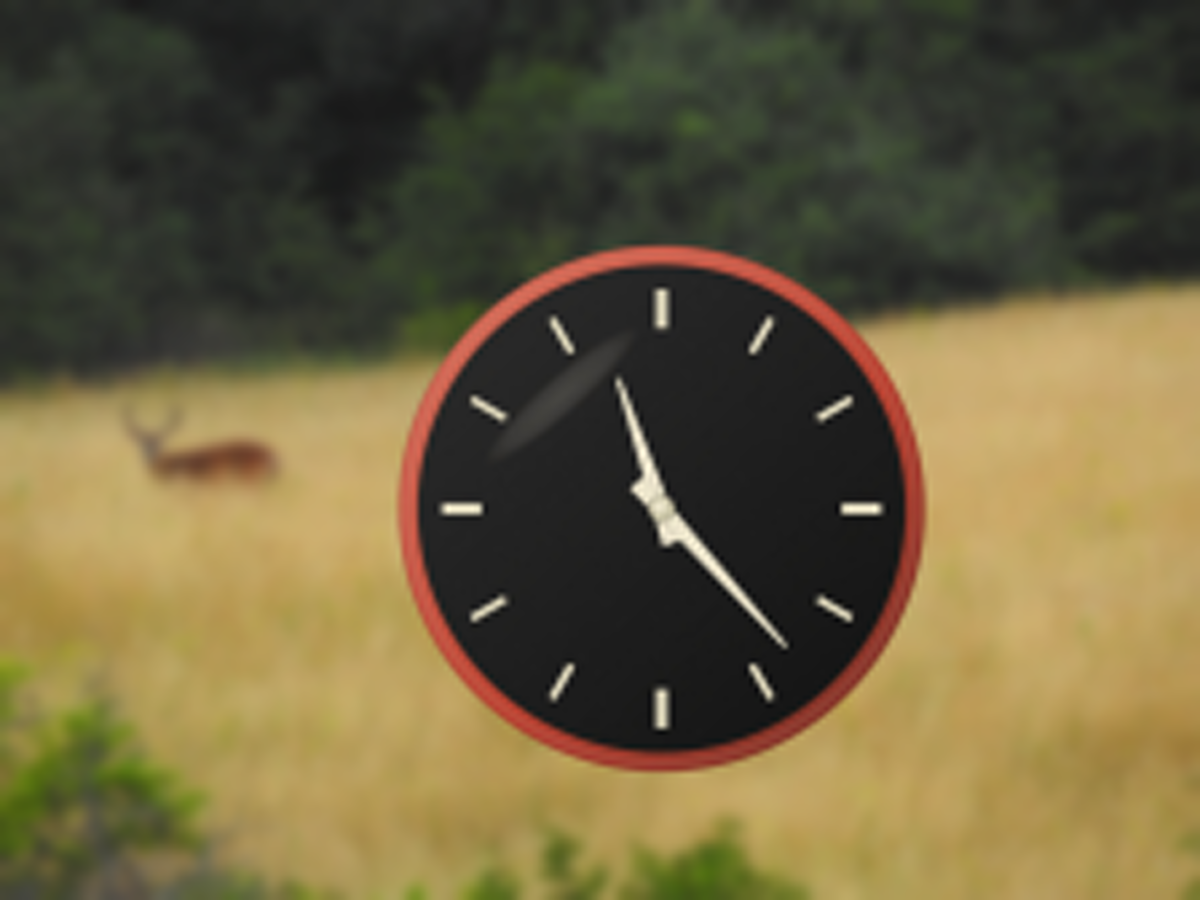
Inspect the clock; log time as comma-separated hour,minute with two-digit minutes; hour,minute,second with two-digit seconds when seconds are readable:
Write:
11,23
